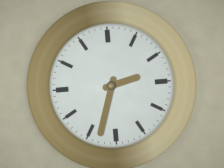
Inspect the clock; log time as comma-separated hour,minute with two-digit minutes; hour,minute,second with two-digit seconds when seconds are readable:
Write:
2,33
